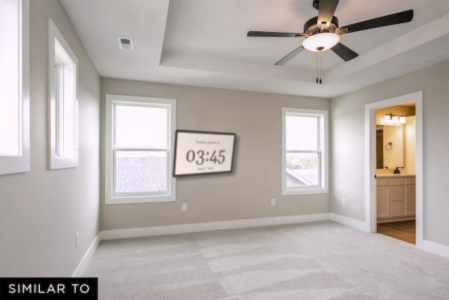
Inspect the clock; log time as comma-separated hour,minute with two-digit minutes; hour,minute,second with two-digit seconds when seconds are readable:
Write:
3,45
